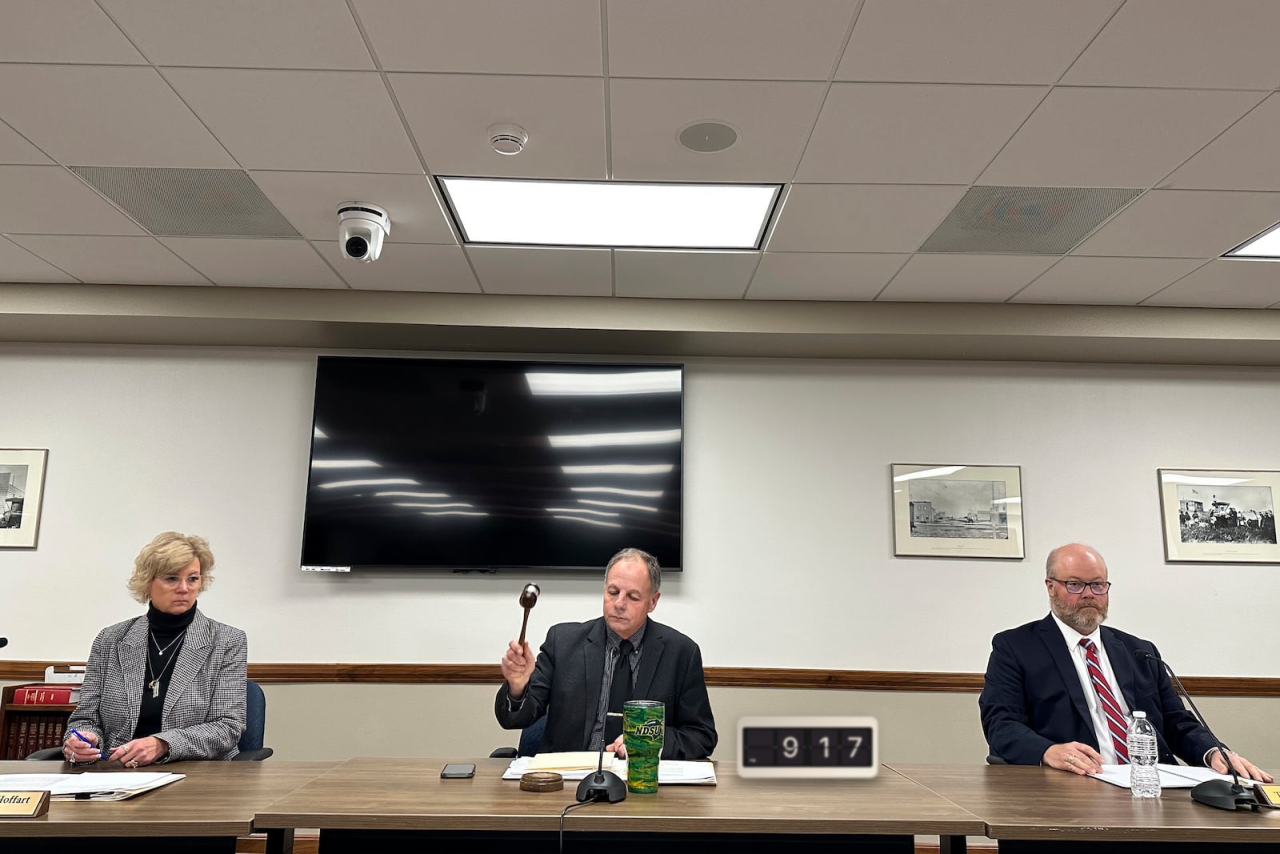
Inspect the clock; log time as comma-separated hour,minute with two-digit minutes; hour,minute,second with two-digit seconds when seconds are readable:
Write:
9,17
